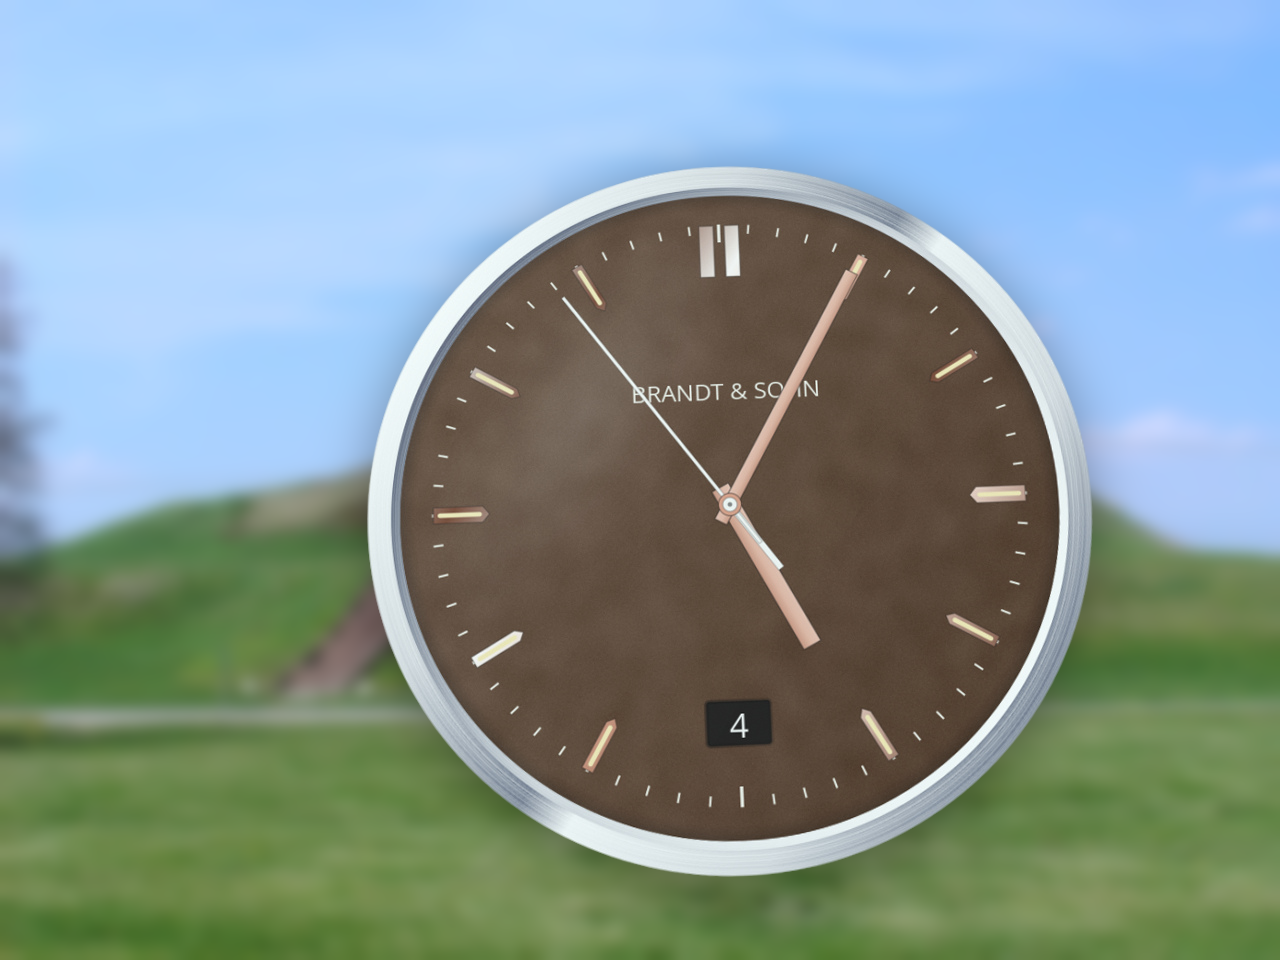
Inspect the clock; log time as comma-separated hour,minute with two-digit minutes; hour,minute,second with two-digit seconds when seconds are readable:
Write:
5,04,54
